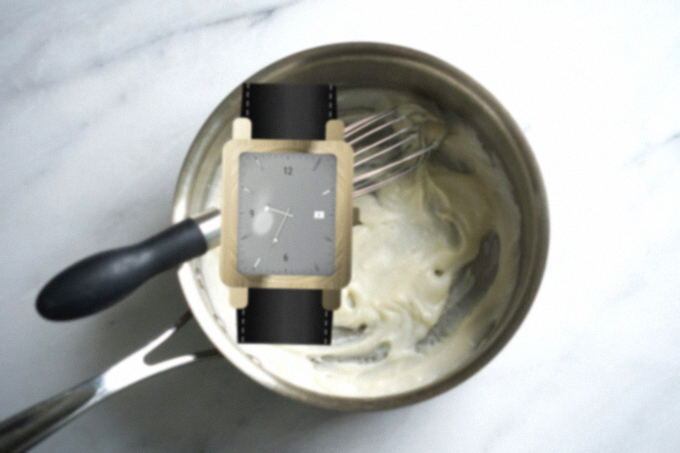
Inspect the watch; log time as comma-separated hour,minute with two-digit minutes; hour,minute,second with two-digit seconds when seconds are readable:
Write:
9,34
